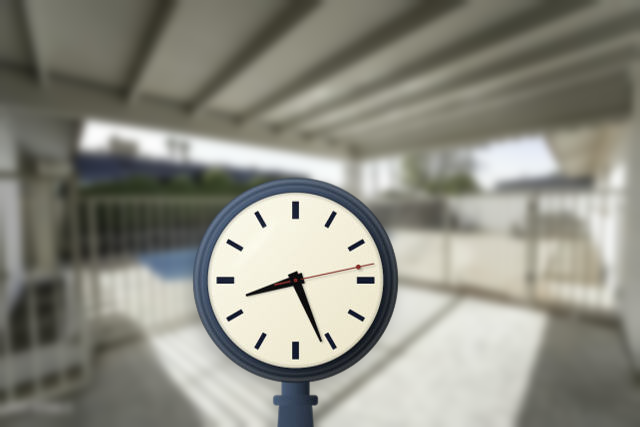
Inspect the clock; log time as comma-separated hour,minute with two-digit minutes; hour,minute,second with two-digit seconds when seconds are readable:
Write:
8,26,13
